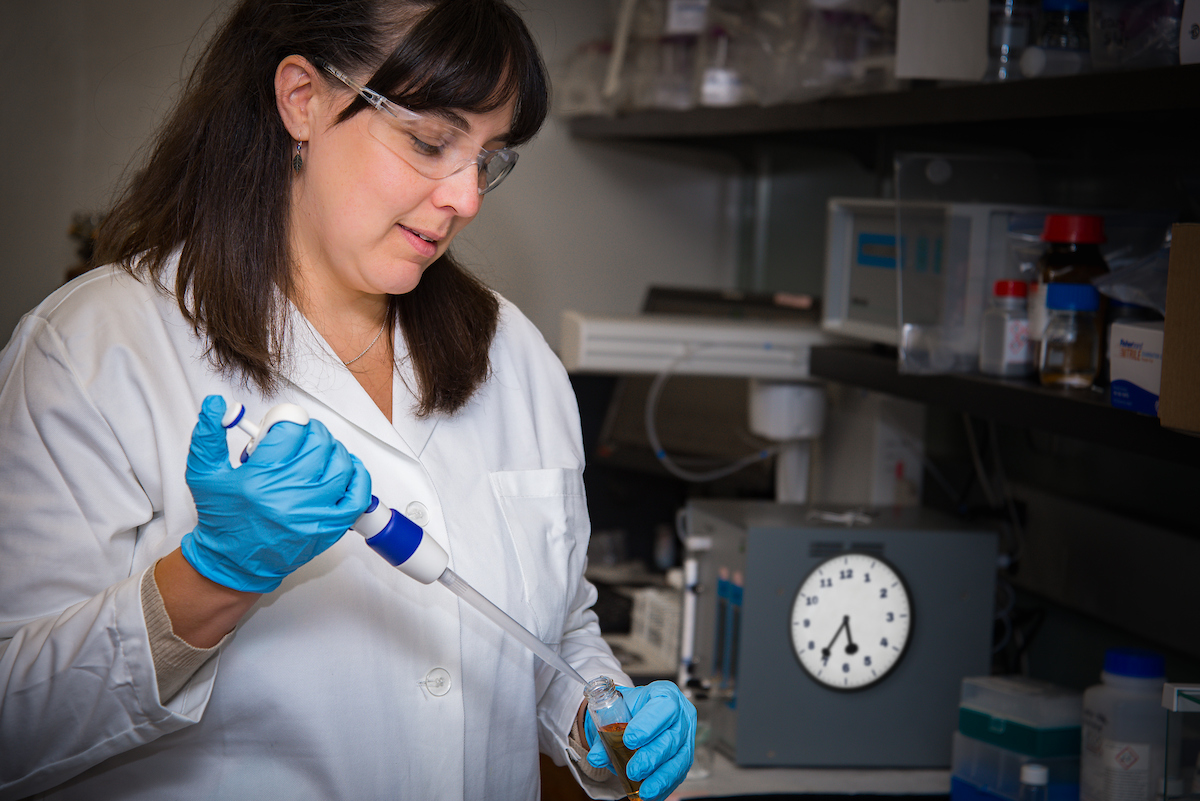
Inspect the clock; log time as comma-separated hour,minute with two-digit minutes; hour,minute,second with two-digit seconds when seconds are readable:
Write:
5,36
